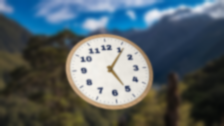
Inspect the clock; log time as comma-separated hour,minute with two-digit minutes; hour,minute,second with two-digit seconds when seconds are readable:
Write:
5,06
